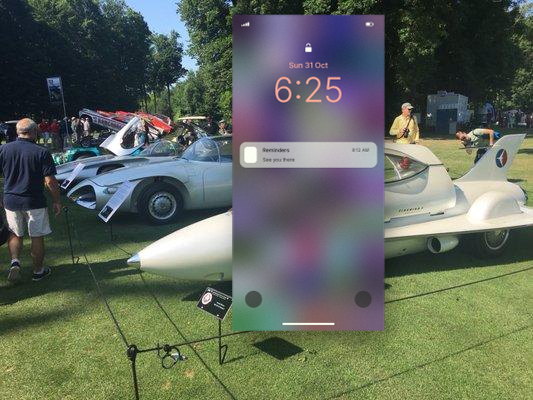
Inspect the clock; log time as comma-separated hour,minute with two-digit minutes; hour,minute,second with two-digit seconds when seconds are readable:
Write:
6,25
